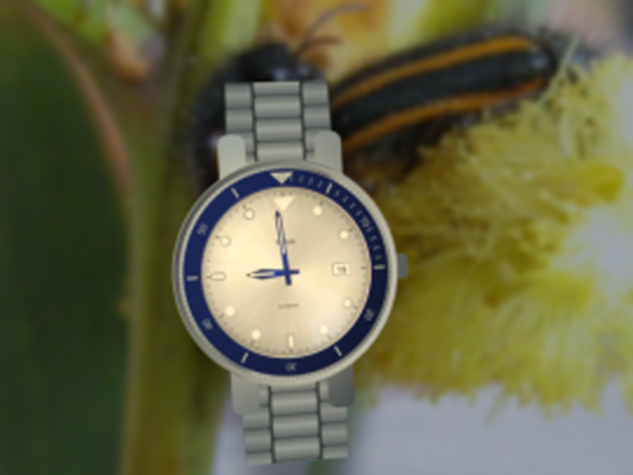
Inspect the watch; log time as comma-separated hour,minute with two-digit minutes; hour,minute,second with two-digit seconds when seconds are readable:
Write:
8,59
